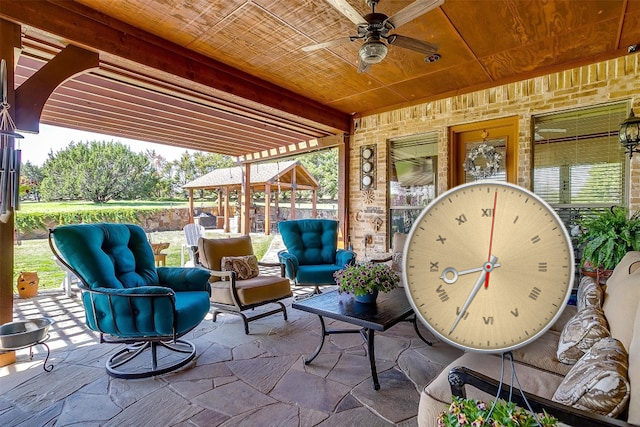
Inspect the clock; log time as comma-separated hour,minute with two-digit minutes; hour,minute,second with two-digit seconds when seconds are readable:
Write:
8,35,01
